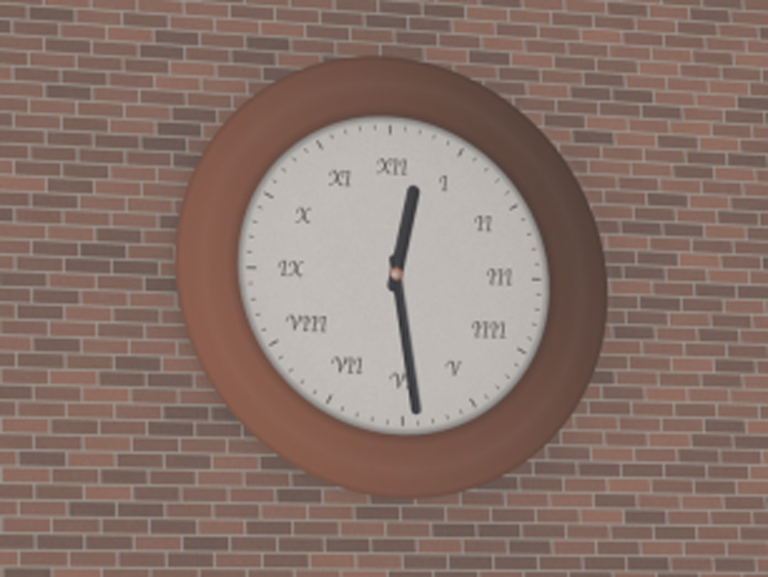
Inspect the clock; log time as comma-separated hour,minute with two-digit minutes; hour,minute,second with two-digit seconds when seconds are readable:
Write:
12,29
